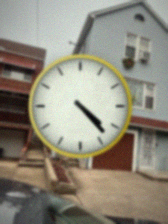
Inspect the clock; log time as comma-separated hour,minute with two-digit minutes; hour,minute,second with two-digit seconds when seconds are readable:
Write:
4,23
